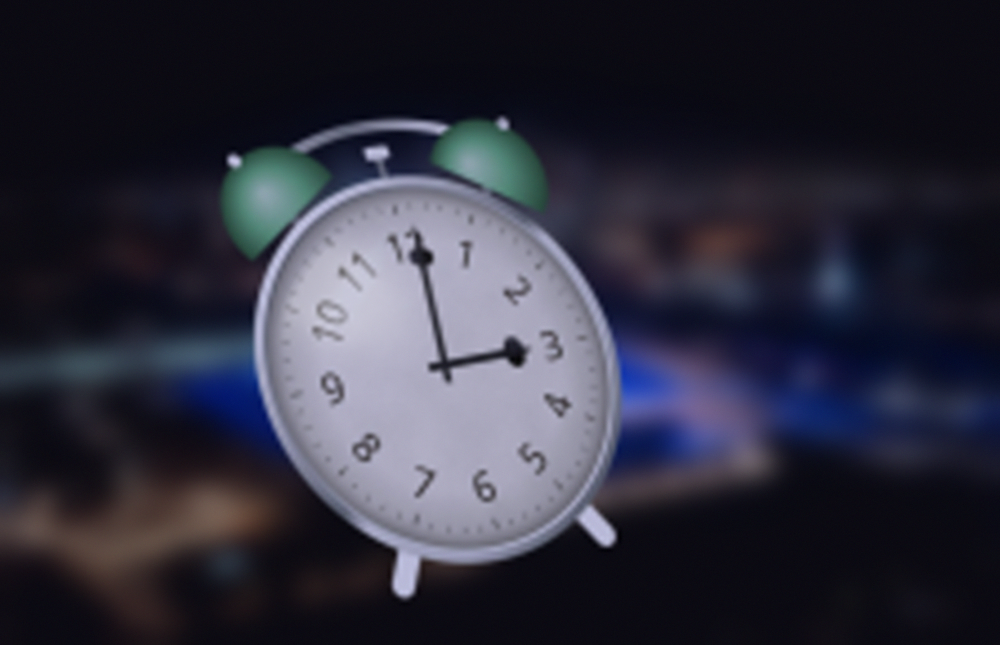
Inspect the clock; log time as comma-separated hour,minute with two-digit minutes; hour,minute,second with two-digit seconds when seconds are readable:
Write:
3,01
